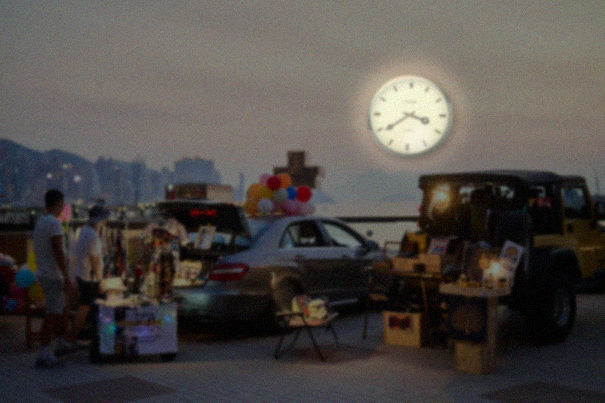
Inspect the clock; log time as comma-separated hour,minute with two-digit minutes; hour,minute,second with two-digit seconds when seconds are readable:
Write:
3,39
